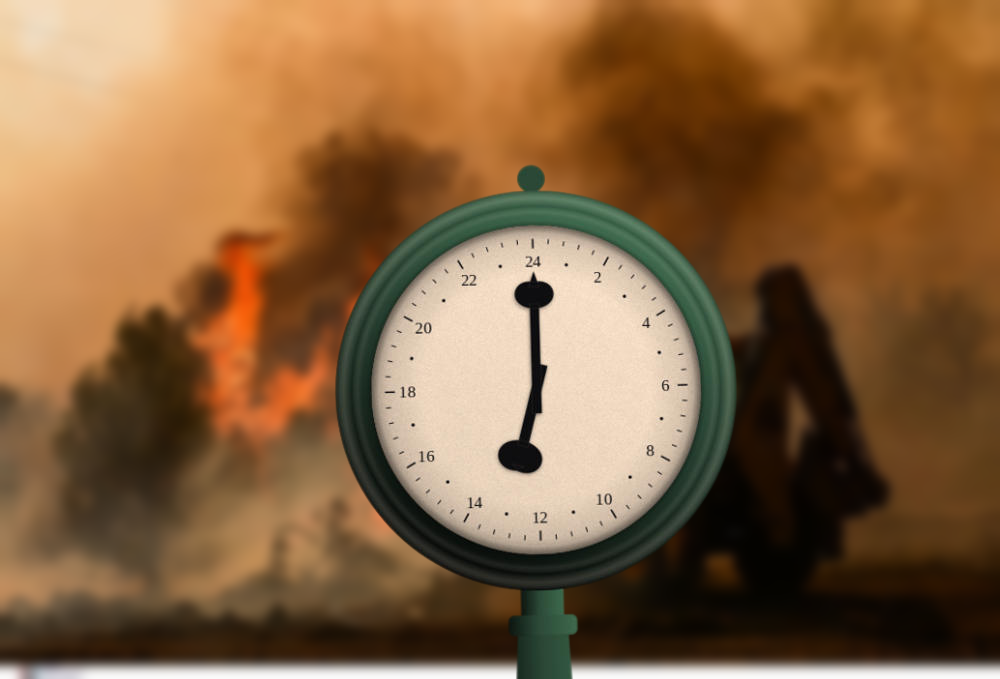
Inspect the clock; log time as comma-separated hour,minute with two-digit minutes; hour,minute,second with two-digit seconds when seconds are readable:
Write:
13,00
